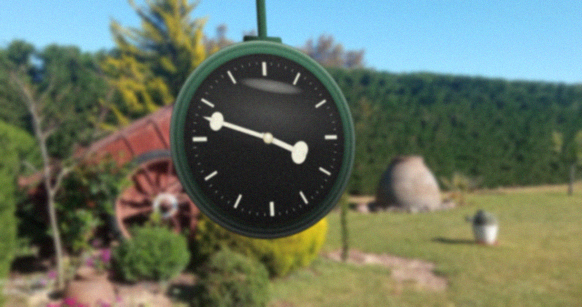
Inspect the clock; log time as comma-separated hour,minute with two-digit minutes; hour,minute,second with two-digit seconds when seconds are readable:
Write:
3,48
